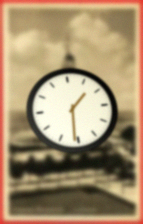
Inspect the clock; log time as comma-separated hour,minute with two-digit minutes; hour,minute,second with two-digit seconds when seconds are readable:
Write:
1,31
